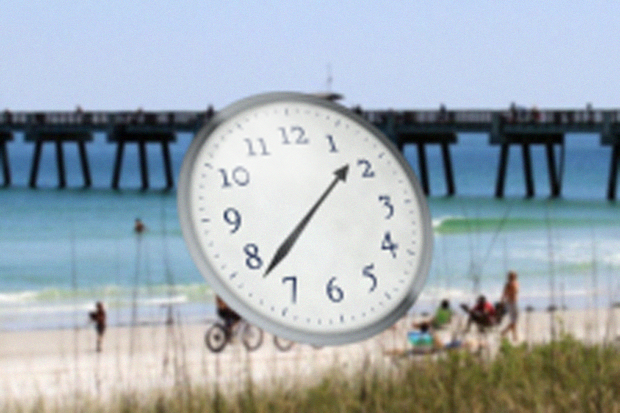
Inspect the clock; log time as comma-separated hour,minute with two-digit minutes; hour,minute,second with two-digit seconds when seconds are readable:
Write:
1,38
